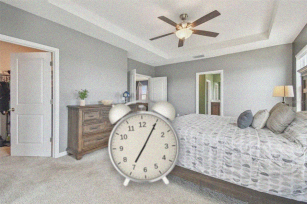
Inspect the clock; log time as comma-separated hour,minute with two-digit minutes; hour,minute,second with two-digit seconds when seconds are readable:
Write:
7,05
